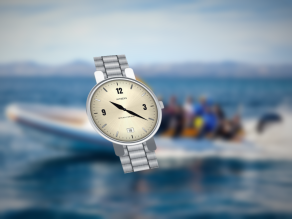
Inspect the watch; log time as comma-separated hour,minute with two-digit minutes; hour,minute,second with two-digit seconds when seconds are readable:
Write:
10,21
